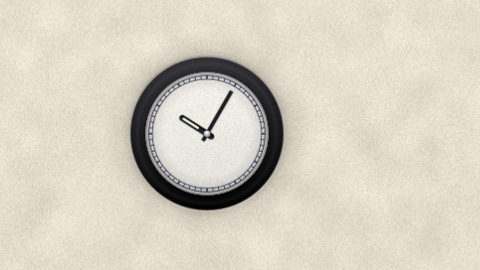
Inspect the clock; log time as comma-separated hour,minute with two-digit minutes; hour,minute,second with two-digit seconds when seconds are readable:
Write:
10,05
